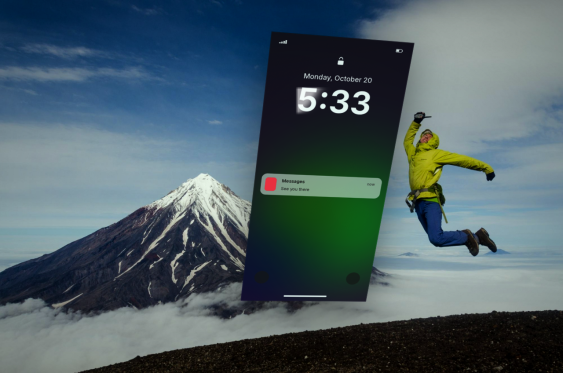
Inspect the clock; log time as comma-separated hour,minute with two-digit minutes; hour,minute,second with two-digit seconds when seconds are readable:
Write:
5,33
